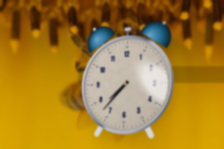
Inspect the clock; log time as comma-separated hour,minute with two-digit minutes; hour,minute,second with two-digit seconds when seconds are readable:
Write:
7,37
